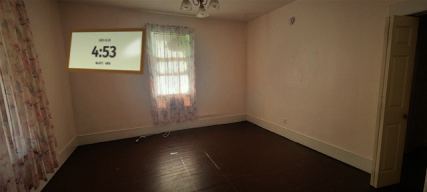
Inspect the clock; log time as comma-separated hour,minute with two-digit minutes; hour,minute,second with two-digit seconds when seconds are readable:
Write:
4,53
